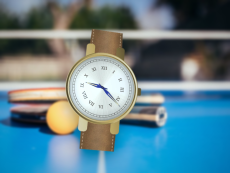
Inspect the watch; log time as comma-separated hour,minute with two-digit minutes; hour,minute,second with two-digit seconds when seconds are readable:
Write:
9,22
